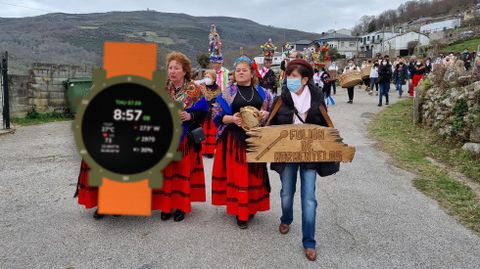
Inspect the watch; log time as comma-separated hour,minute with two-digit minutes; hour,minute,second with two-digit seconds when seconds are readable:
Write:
8,57
